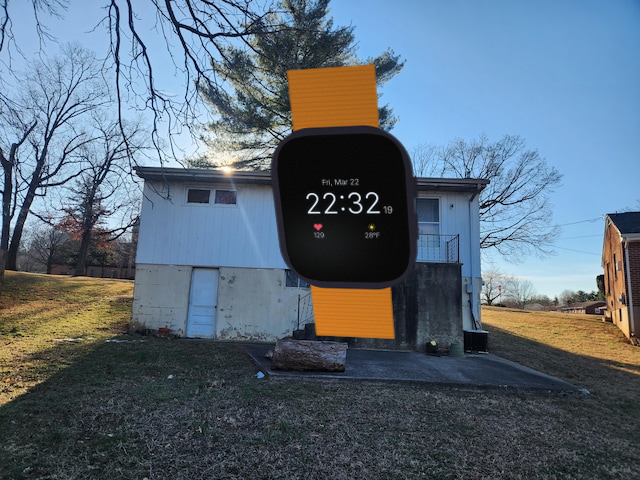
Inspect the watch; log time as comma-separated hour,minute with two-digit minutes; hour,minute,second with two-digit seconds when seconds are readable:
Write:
22,32,19
